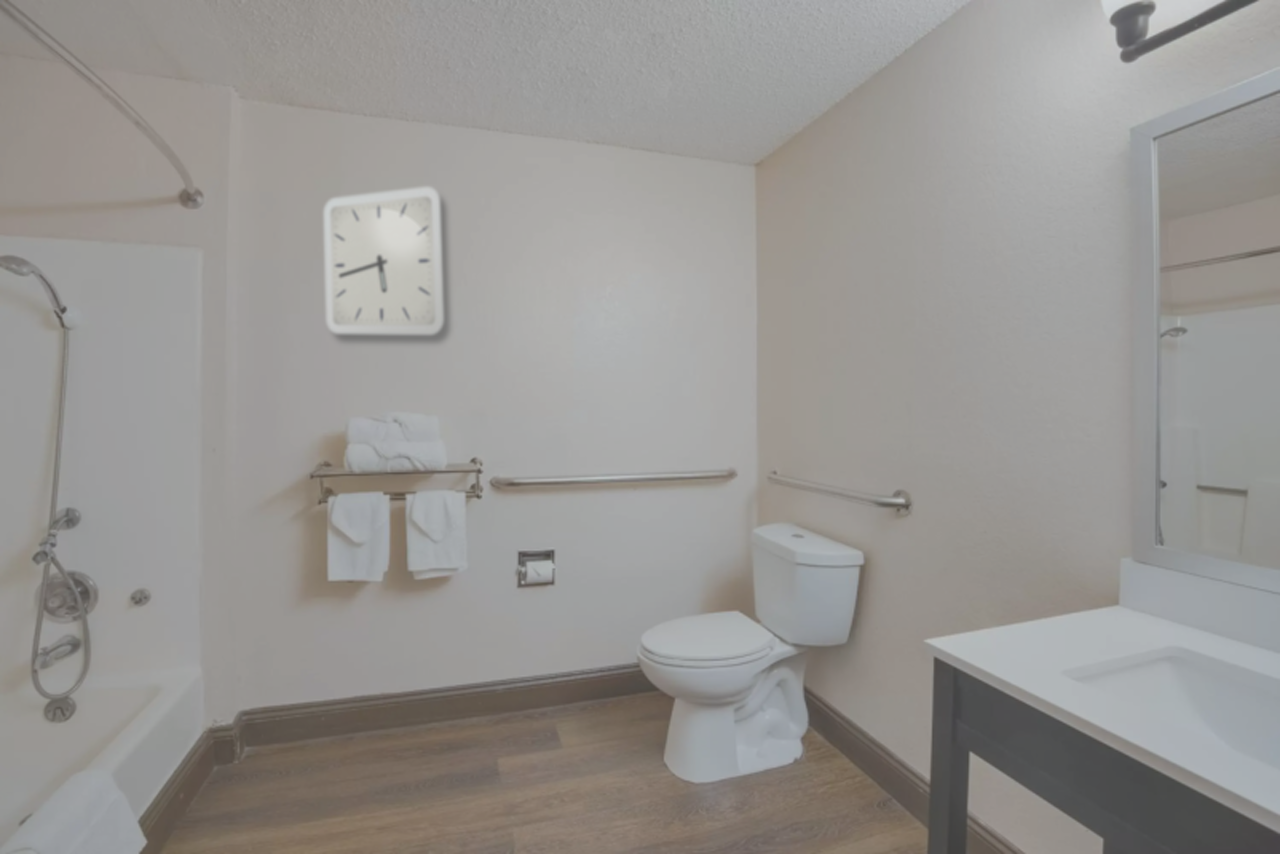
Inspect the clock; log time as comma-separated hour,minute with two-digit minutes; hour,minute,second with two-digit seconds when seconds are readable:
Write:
5,43
